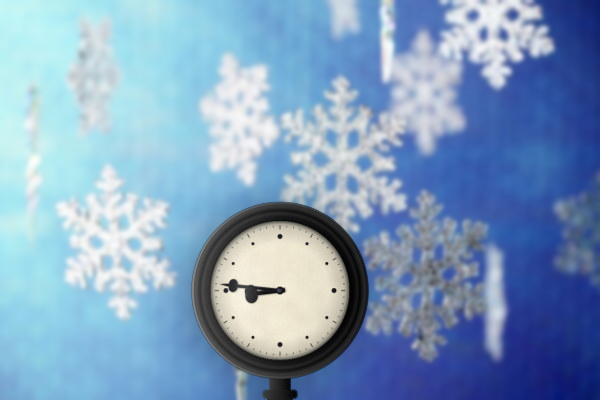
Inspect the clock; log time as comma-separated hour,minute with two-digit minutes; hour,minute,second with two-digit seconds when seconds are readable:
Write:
8,46
